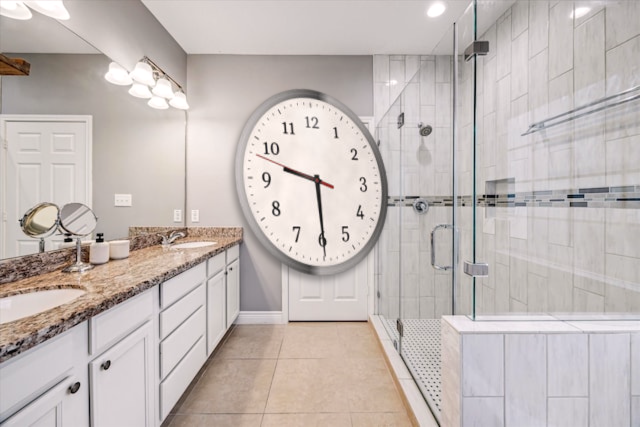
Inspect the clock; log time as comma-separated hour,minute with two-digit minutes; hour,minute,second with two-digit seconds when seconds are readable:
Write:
9,29,48
